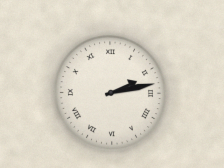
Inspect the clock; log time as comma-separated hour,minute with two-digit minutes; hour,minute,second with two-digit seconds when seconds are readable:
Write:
2,13
